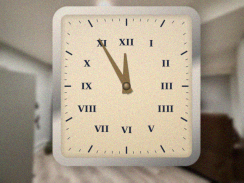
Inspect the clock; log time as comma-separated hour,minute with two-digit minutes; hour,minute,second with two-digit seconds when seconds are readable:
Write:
11,55
